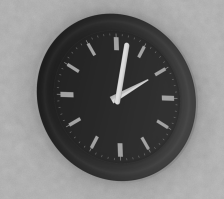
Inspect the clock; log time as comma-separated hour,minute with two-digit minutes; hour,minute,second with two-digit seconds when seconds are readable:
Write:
2,02
